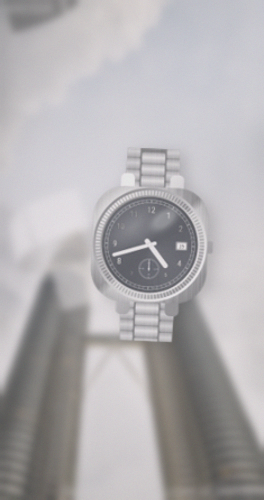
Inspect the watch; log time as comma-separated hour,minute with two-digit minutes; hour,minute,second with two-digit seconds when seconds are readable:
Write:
4,42
